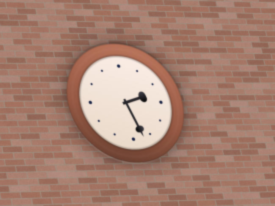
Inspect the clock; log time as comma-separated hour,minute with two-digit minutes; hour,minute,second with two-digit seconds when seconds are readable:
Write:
2,27
